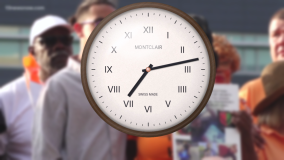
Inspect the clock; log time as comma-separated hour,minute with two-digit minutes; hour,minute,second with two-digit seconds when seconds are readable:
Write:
7,13
